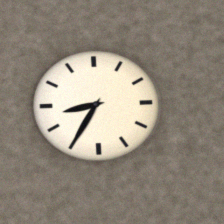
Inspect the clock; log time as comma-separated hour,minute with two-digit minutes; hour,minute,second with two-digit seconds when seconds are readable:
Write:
8,35
